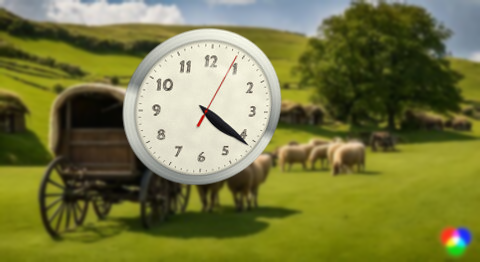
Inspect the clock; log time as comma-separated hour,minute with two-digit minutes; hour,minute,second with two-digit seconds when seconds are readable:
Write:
4,21,04
